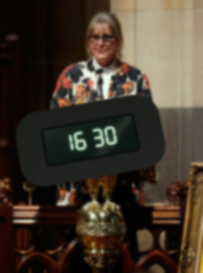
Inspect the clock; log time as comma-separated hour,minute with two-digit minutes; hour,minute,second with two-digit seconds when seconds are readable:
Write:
16,30
